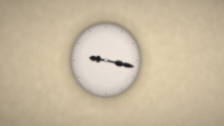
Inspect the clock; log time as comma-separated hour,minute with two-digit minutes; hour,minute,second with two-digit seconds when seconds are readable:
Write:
9,17
